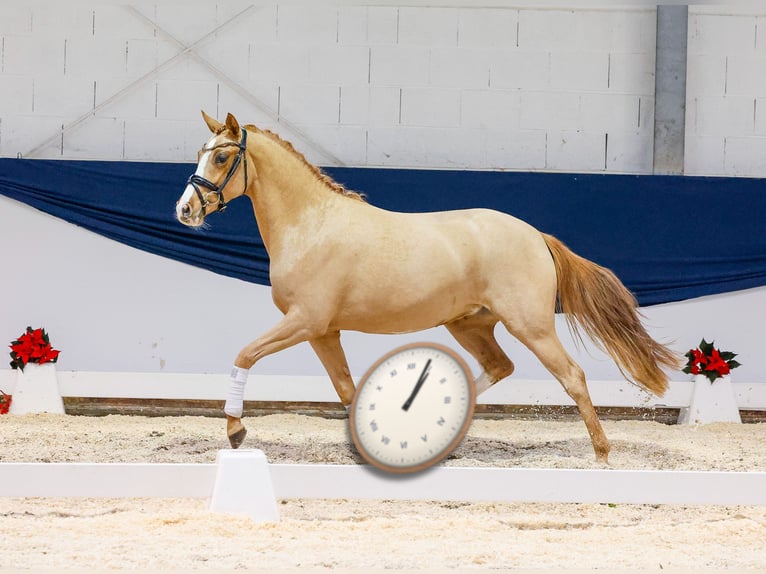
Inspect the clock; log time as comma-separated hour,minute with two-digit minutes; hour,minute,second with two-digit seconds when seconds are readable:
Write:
1,04
